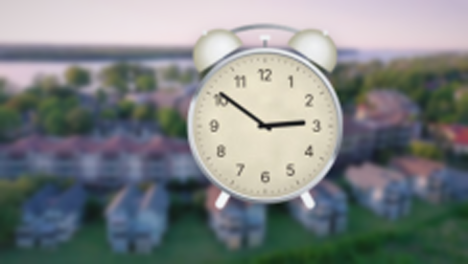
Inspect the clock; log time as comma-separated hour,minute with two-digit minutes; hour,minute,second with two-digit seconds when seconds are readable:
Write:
2,51
